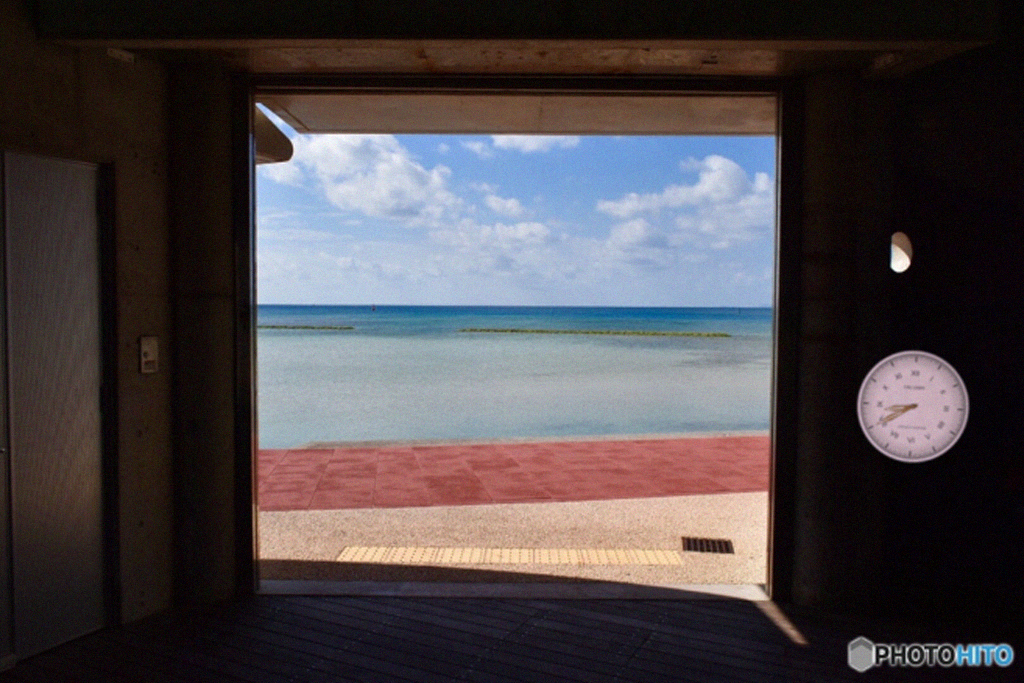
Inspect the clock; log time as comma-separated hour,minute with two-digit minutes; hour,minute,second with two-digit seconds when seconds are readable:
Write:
8,40
